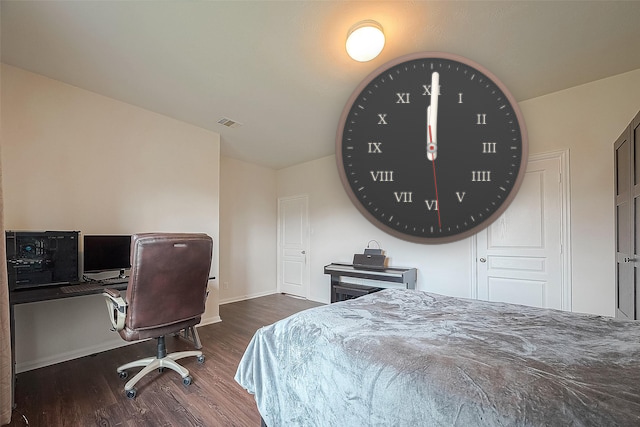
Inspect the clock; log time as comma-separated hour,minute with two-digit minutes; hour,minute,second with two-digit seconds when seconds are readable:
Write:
12,00,29
